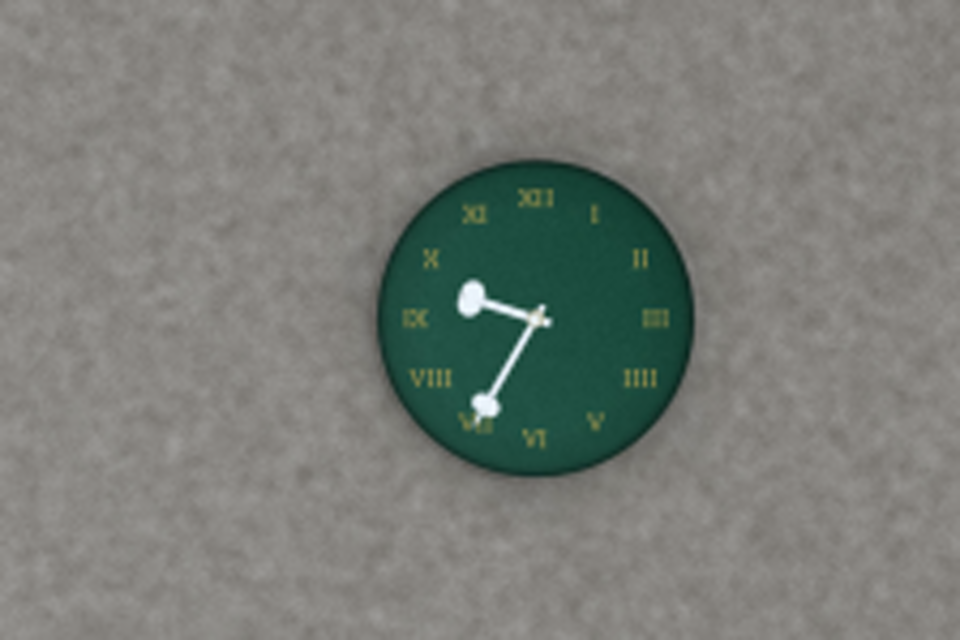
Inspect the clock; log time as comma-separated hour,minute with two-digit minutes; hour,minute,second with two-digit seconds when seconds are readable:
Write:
9,35
